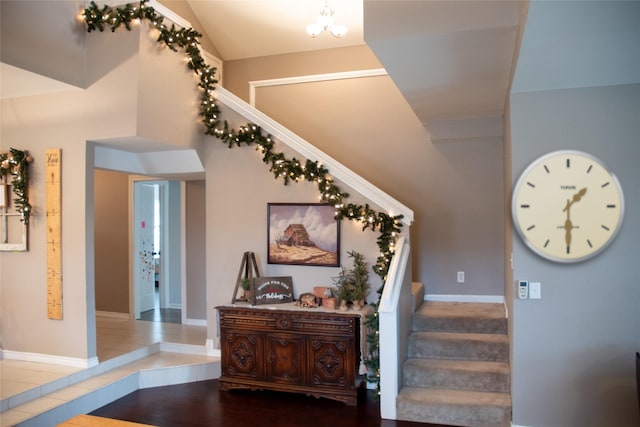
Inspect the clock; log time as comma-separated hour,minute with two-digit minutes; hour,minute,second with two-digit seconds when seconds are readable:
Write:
1,30
